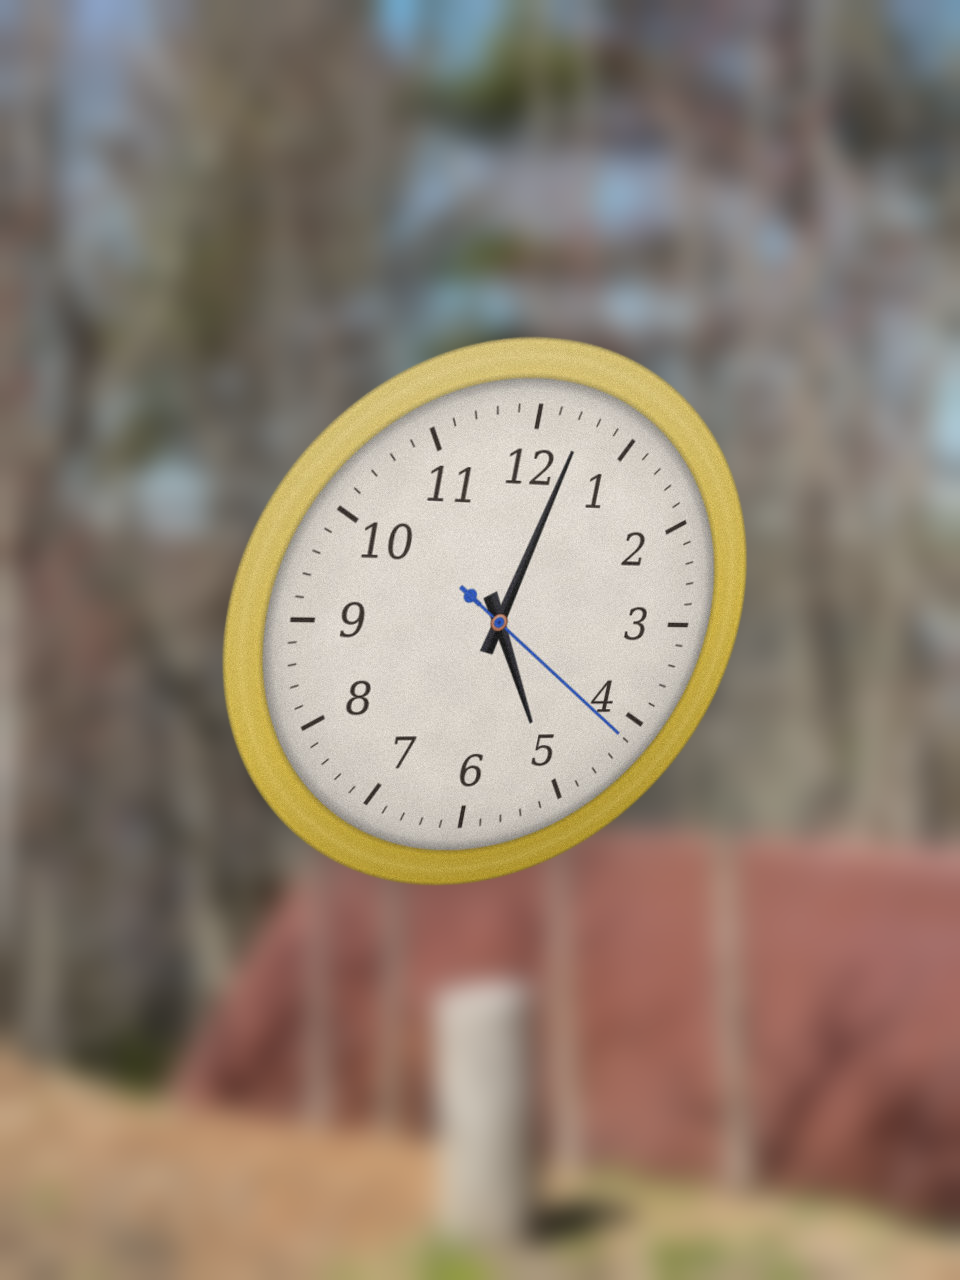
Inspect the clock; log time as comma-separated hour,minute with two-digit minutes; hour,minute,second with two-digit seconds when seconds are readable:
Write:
5,02,21
